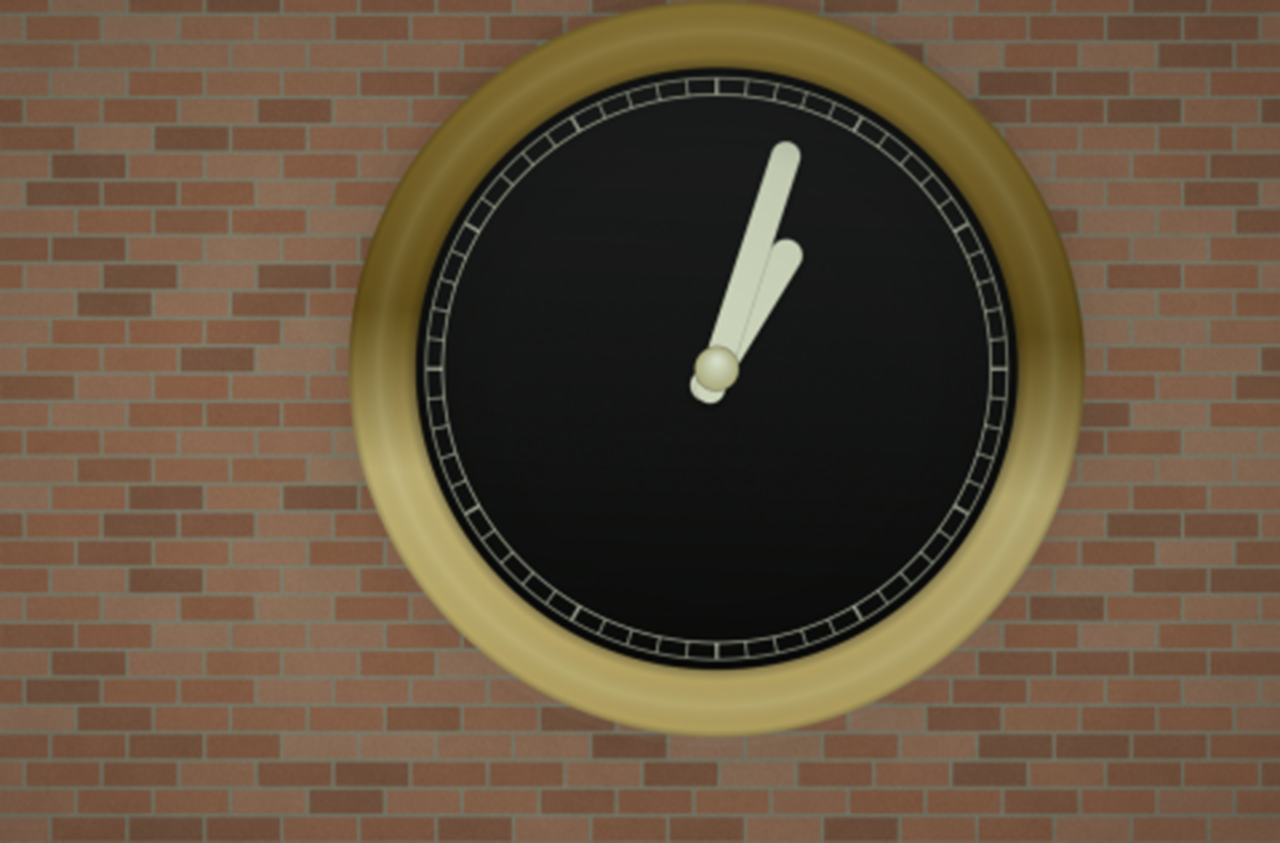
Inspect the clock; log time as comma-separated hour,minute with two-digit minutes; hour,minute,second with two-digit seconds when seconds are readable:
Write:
1,03
